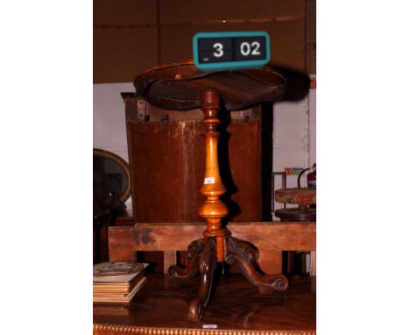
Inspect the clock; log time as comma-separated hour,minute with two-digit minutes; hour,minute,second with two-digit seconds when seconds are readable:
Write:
3,02
